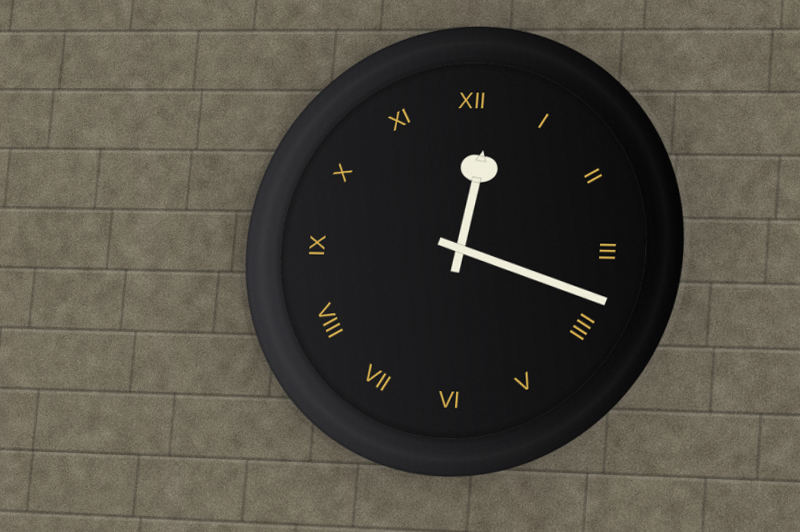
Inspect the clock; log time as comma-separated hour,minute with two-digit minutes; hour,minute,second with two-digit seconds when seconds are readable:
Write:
12,18
